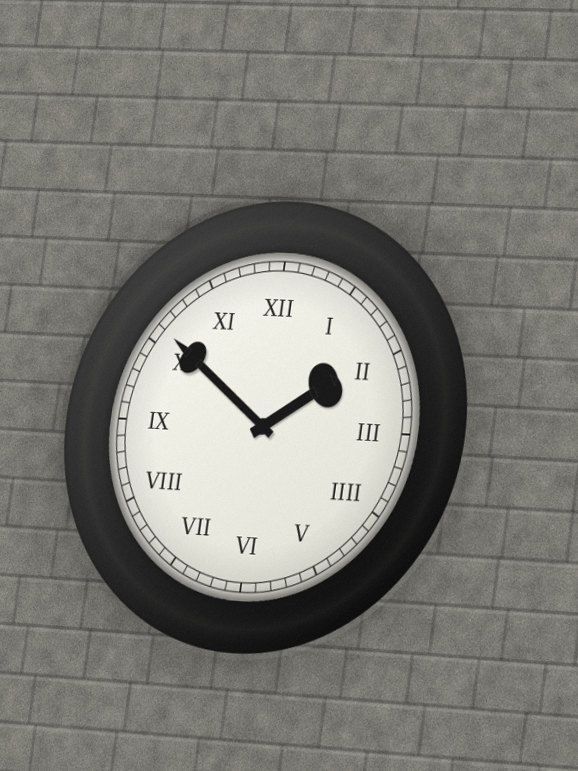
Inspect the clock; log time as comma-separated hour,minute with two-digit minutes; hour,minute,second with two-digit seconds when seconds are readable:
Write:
1,51
